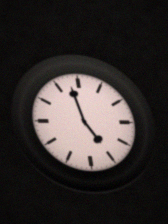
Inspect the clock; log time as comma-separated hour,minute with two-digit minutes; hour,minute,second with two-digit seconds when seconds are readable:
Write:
4,58
